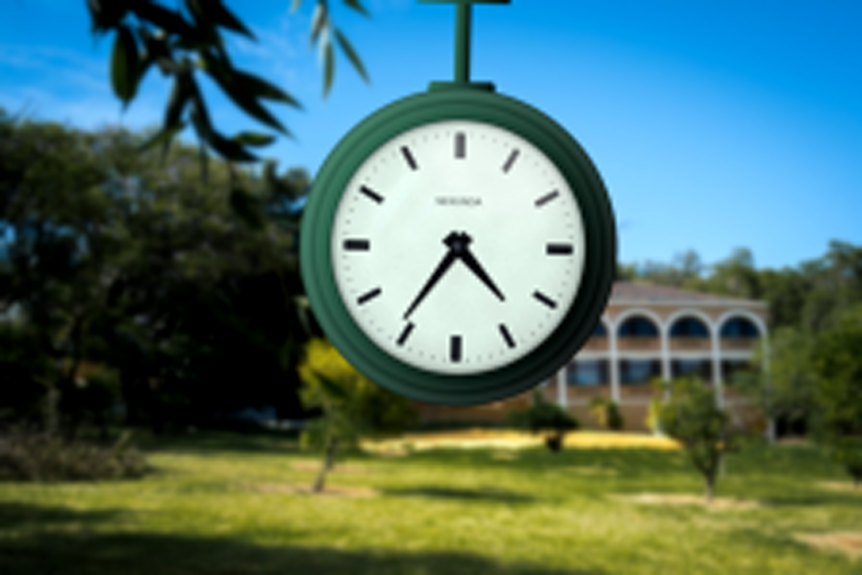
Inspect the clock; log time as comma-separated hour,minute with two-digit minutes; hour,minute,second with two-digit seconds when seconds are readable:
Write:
4,36
